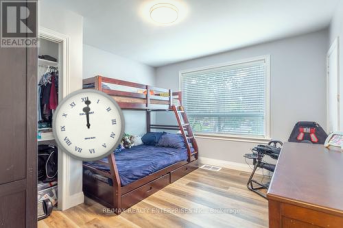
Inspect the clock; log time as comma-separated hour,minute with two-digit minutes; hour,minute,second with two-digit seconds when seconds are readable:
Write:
12,01
